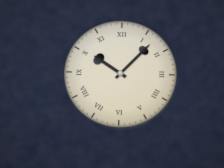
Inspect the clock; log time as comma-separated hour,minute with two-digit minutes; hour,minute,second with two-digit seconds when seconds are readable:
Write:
10,07
